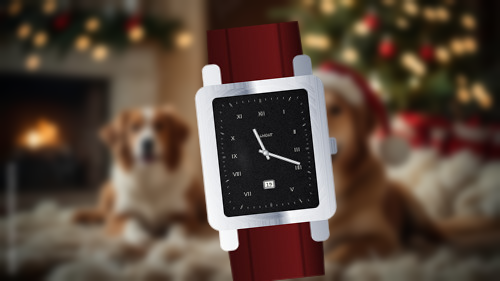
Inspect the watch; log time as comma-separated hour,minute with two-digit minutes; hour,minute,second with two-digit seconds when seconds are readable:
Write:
11,19
